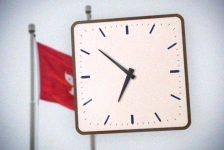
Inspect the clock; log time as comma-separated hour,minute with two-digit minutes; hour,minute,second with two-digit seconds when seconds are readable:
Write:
6,52
